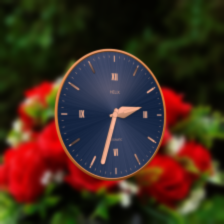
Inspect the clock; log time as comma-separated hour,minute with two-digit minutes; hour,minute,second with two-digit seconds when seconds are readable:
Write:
2,33
